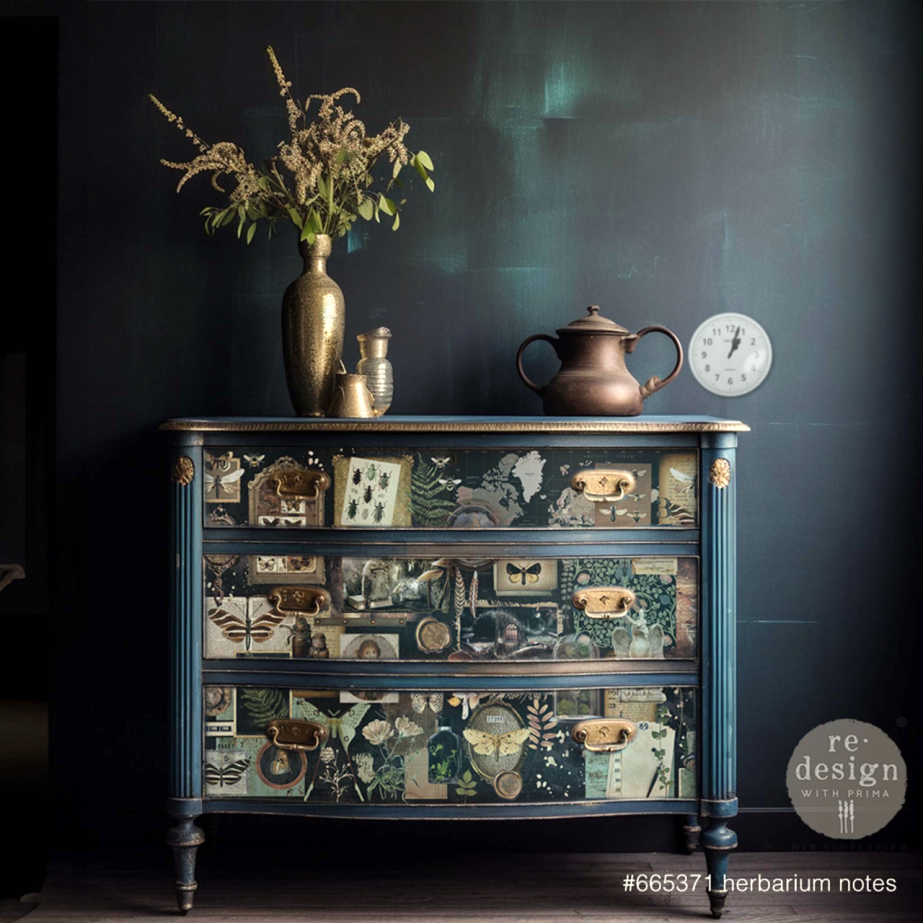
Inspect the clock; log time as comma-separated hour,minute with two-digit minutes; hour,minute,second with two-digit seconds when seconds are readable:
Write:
1,03
